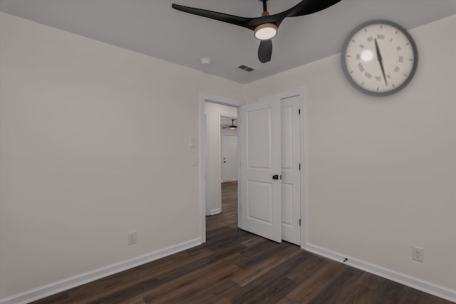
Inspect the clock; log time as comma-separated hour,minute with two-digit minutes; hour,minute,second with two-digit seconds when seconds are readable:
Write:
11,27
